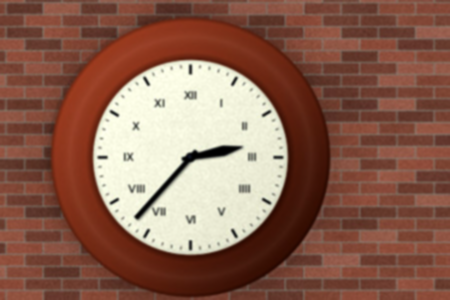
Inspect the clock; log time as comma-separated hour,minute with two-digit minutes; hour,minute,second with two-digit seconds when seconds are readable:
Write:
2,37
